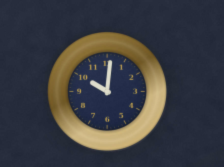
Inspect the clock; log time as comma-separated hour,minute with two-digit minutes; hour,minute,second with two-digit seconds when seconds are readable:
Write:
10,01
